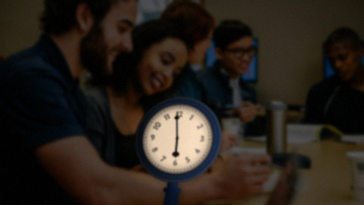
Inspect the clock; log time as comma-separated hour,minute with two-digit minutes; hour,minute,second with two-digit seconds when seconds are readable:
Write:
5,59
